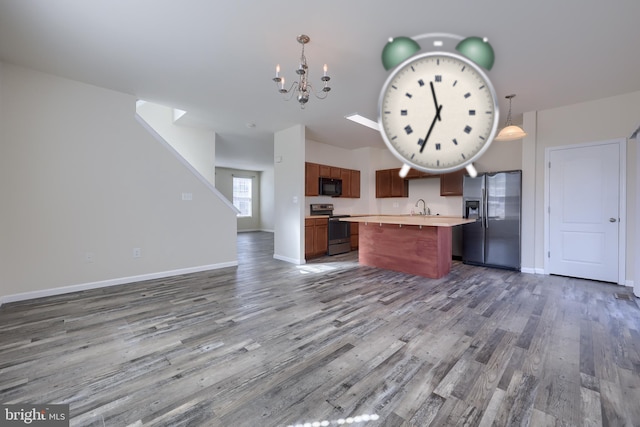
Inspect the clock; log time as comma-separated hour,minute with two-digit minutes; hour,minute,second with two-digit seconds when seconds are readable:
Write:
11,34
